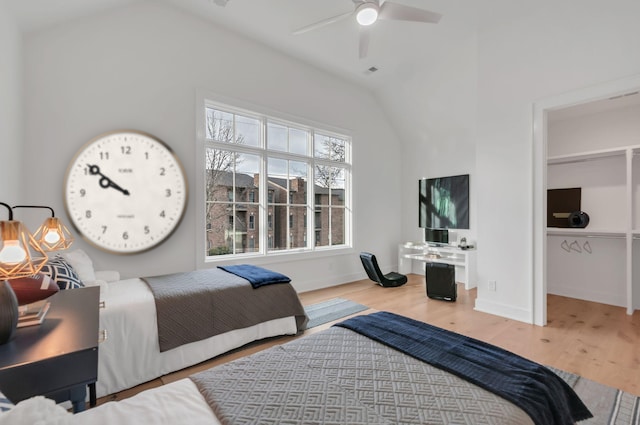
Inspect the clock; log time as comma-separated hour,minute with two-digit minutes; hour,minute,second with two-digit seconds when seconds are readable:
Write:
9,51
